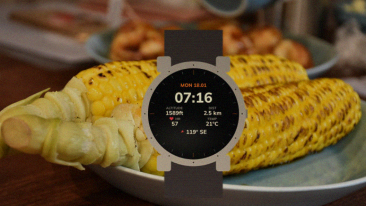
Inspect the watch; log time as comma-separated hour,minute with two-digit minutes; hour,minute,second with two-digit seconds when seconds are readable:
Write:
7,16
